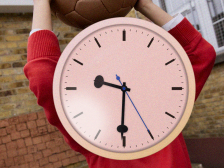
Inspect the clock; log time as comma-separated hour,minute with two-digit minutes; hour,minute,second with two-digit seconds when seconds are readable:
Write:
9,30,25
